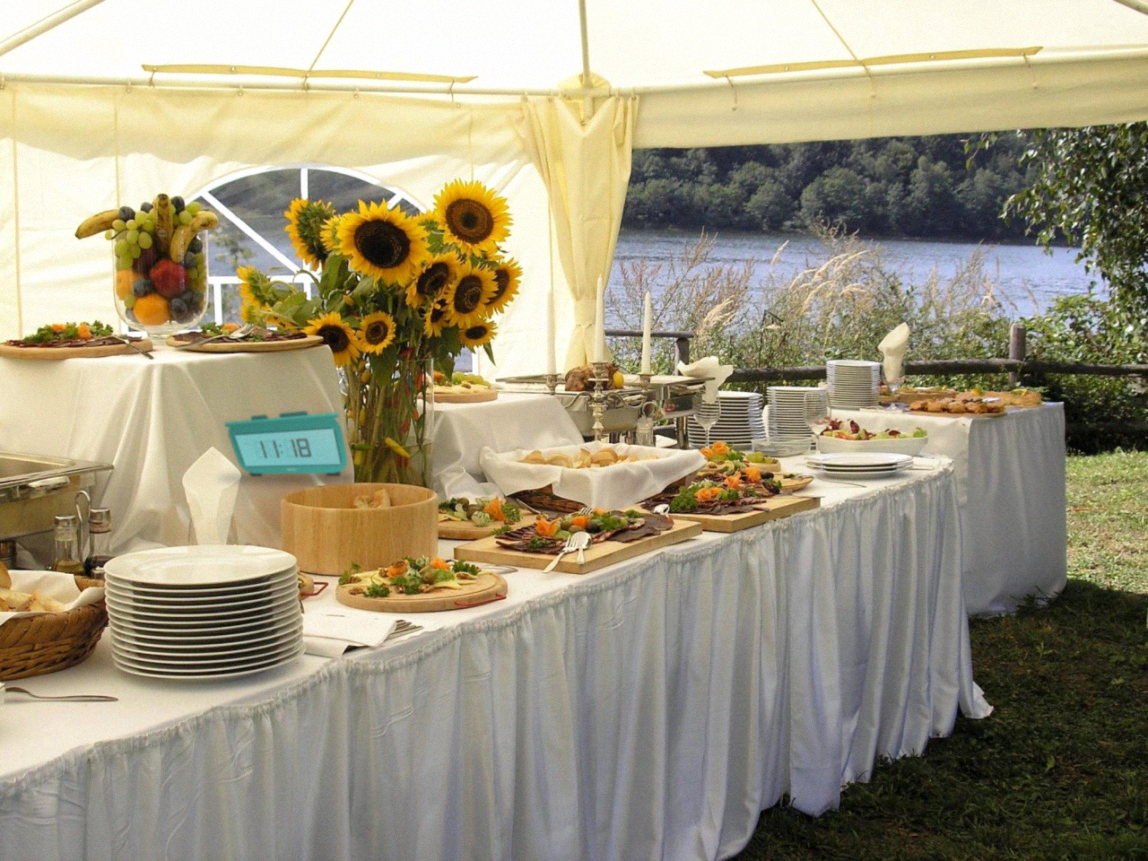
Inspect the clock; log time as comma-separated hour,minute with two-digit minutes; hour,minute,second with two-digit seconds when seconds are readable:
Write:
11,18
